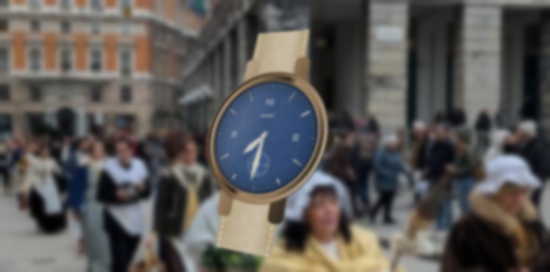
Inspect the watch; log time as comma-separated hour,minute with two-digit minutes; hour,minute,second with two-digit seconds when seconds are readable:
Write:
7,31
